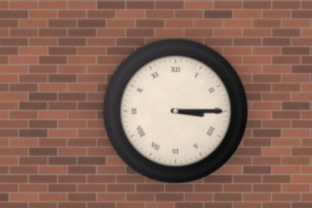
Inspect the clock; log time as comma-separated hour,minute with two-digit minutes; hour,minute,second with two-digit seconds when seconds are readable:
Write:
3,15
